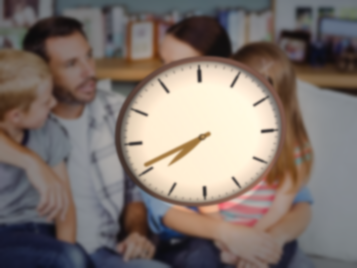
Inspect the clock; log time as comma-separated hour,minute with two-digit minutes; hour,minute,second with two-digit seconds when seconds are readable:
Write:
7,41
